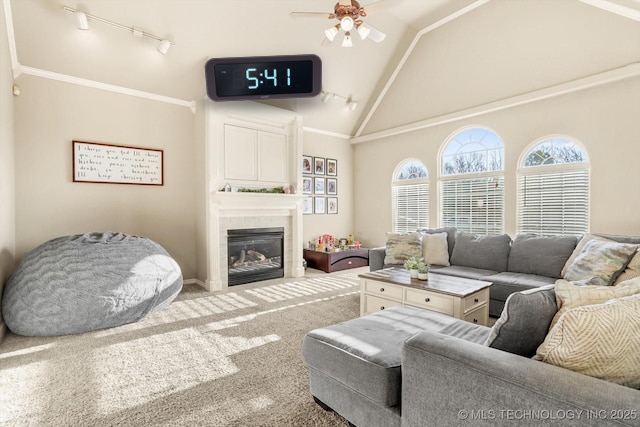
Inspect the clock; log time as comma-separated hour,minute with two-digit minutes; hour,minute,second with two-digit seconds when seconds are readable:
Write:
5,41
